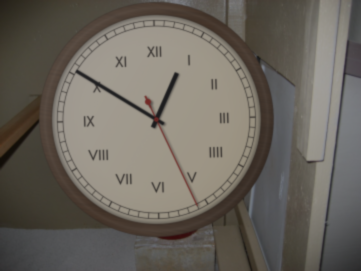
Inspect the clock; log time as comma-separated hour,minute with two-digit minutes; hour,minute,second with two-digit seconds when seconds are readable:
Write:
12,50,26
